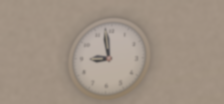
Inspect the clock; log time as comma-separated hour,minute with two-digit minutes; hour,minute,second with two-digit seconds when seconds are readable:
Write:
8,58
